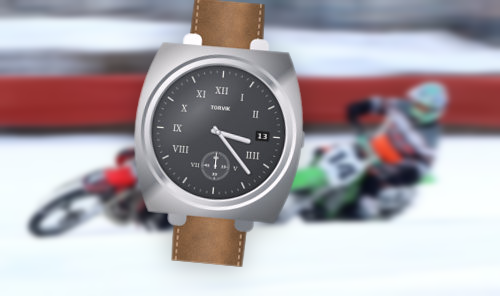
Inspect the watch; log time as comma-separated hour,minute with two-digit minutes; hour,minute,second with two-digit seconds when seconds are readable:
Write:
3,23
